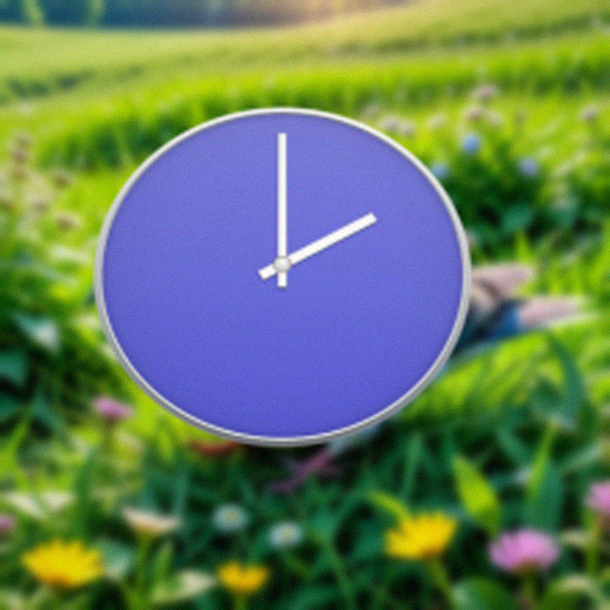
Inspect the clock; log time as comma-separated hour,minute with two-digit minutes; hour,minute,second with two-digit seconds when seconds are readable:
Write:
2,00
